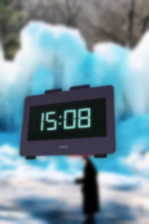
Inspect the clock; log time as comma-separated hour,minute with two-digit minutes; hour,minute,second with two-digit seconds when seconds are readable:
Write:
15,08
